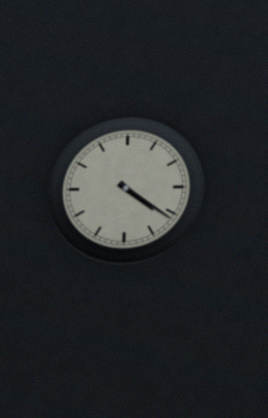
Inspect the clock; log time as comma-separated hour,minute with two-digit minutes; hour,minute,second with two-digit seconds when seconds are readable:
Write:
4,21
